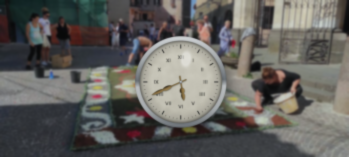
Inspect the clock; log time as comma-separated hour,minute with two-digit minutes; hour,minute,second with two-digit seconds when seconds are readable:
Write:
5,41
